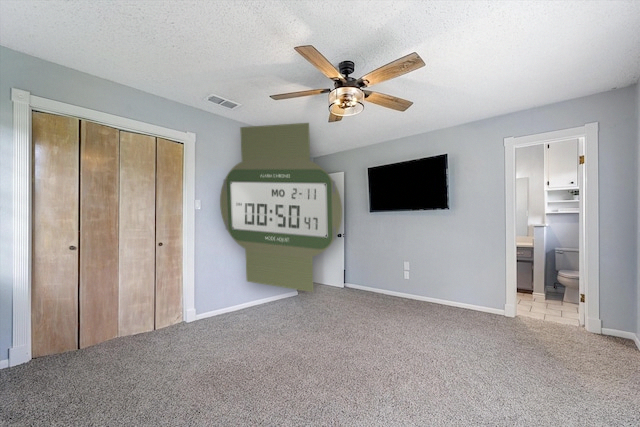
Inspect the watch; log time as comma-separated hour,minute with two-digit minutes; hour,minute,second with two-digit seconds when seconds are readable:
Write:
0,50,47
